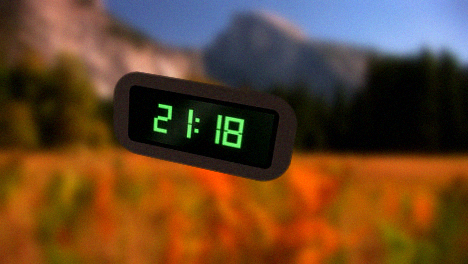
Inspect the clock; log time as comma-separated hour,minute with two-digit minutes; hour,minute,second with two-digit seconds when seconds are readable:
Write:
21,18
